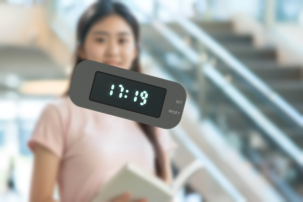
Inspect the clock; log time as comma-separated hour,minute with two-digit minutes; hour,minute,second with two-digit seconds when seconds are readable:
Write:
17,19
